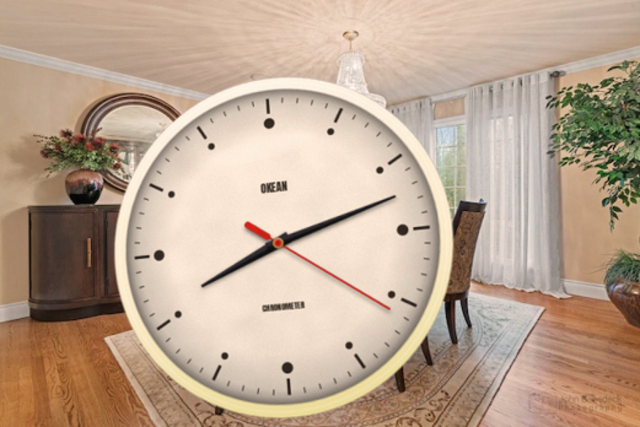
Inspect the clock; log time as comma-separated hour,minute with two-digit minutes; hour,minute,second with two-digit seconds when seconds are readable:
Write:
8,12,21
